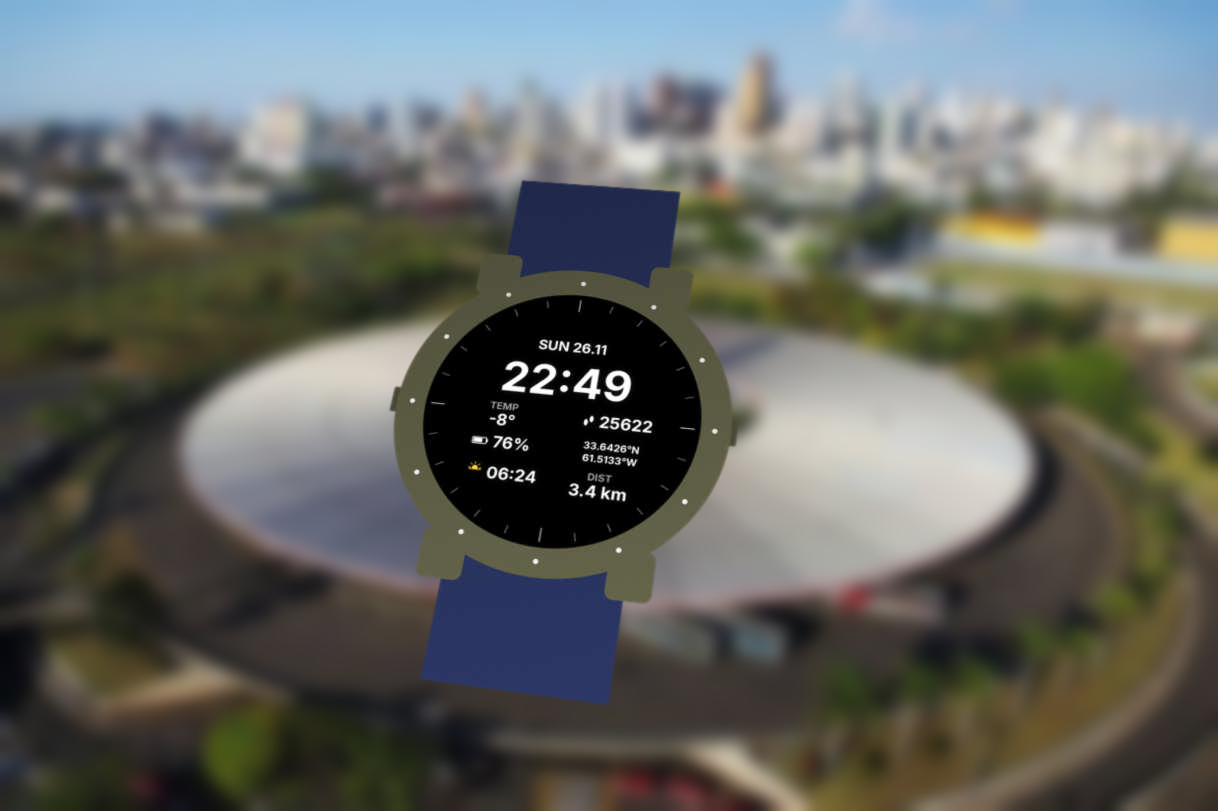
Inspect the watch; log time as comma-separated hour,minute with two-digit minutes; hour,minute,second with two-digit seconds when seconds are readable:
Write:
22,49
